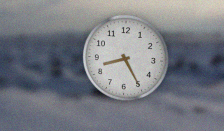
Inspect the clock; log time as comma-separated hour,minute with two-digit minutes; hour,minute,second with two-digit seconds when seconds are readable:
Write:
8,25
